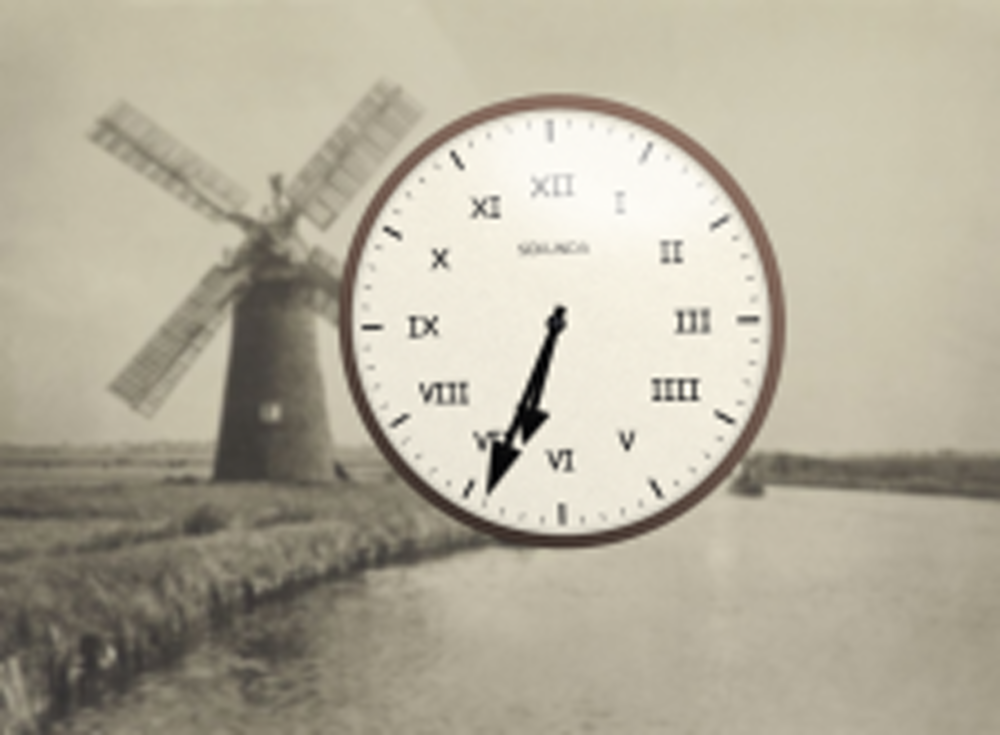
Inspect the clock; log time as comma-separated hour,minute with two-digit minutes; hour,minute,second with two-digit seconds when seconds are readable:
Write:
6,34
